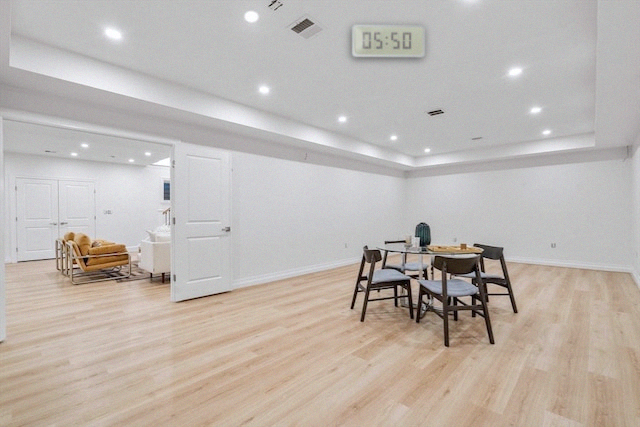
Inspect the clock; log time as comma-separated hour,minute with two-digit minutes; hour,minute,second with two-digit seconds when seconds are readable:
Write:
5,50
